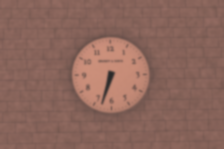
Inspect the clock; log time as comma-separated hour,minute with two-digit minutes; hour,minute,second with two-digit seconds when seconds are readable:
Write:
6,33
